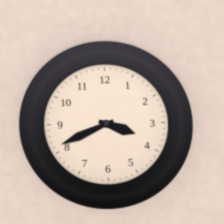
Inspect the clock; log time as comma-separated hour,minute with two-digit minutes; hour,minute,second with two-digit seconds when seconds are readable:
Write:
3,41
